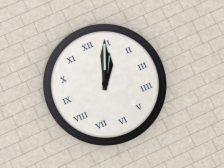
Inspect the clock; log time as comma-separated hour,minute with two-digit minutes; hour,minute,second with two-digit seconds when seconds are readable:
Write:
1,04
